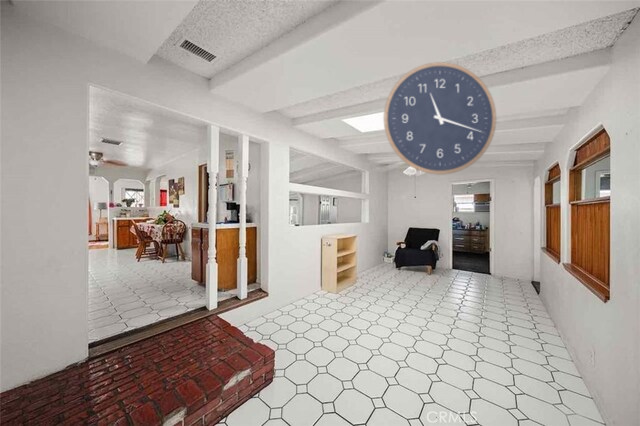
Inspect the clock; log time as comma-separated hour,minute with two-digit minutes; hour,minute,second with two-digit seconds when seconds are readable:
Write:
11,18
